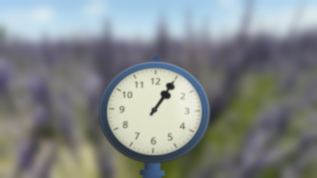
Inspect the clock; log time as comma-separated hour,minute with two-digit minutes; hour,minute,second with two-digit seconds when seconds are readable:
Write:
1,05
